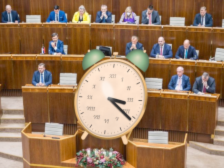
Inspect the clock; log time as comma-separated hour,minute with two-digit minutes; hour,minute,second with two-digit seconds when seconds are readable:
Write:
3,21
